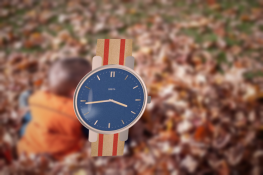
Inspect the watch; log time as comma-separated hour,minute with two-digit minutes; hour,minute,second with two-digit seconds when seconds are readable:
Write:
3,44
